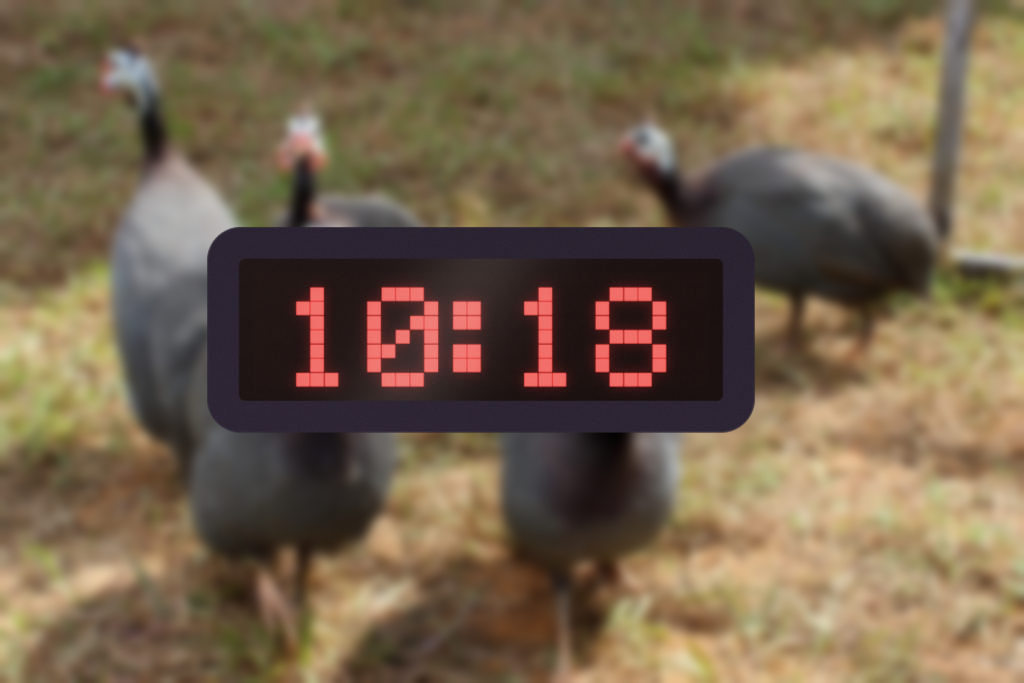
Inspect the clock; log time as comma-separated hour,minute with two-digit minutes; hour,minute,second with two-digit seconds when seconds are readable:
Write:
10,18
